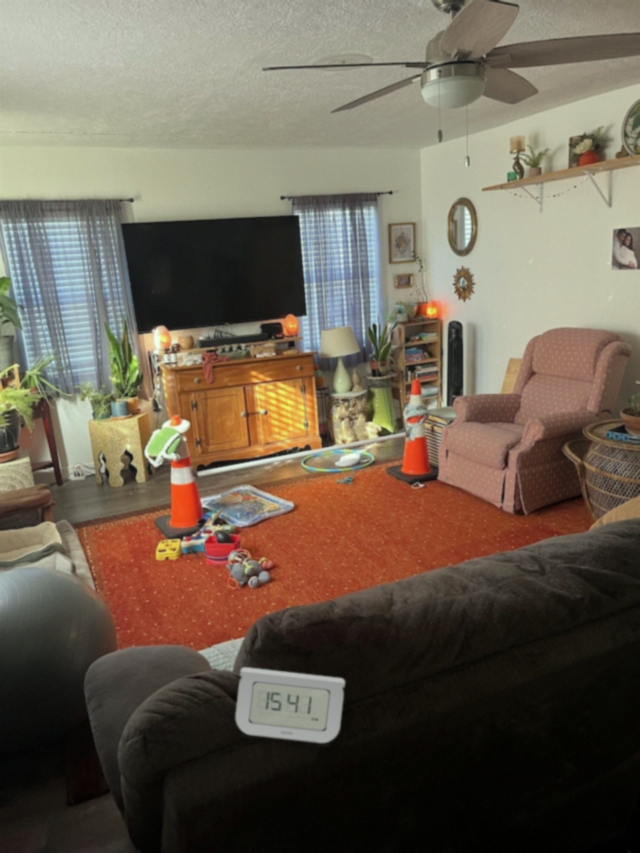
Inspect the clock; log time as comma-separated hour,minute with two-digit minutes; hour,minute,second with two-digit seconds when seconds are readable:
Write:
15,41
